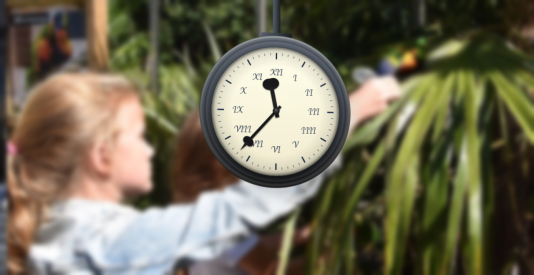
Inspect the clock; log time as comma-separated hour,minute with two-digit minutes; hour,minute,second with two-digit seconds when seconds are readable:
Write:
11,37
